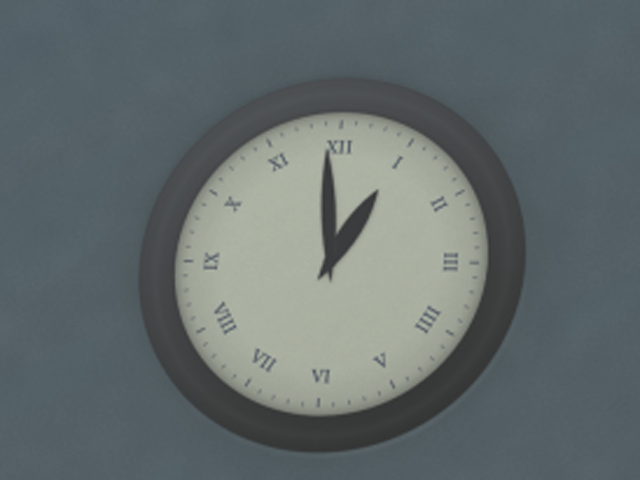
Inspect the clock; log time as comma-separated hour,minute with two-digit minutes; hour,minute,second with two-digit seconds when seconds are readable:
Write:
12,59
